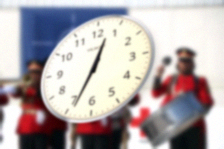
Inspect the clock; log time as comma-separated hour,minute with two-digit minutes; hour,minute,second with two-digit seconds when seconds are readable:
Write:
12,34
